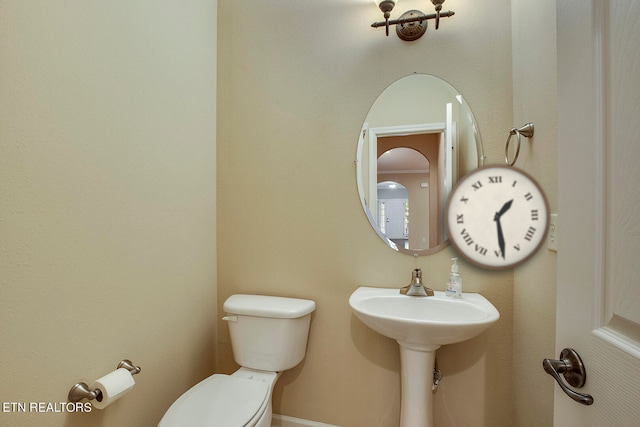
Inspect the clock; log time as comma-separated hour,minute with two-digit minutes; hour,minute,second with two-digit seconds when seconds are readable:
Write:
1,29
